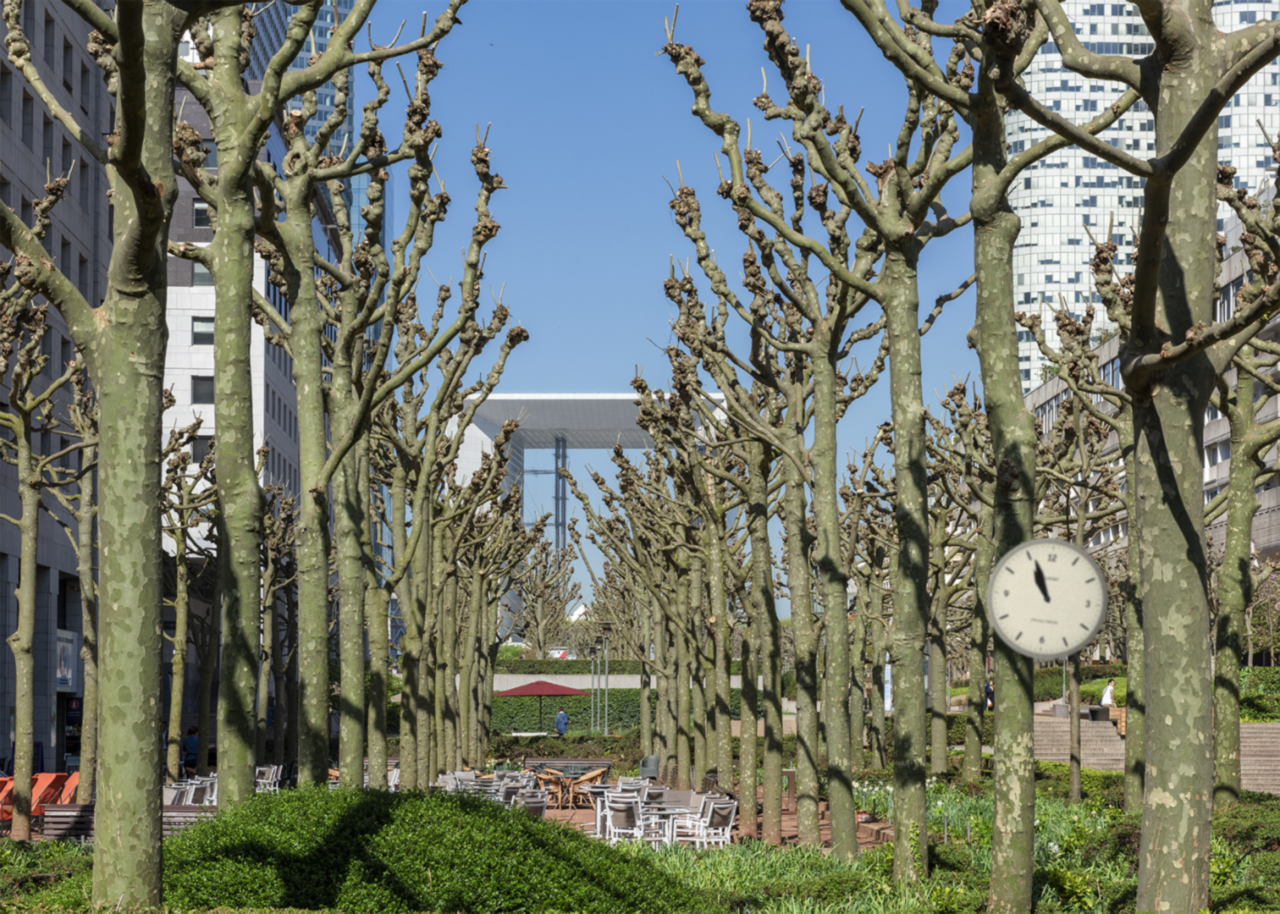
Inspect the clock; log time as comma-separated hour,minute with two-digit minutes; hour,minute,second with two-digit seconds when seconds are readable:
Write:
10,56
